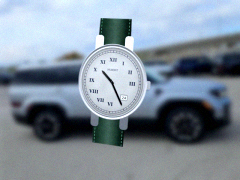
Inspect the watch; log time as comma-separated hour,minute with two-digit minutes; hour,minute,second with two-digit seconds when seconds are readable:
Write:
10,25
